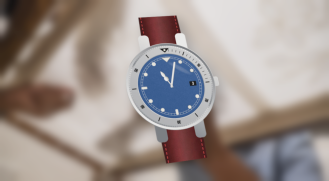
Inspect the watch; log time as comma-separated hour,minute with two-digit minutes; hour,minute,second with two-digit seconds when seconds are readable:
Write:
11,03
